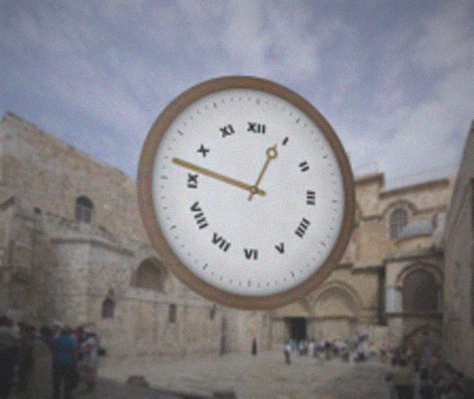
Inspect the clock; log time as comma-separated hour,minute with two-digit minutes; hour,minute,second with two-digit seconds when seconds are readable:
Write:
12,47
